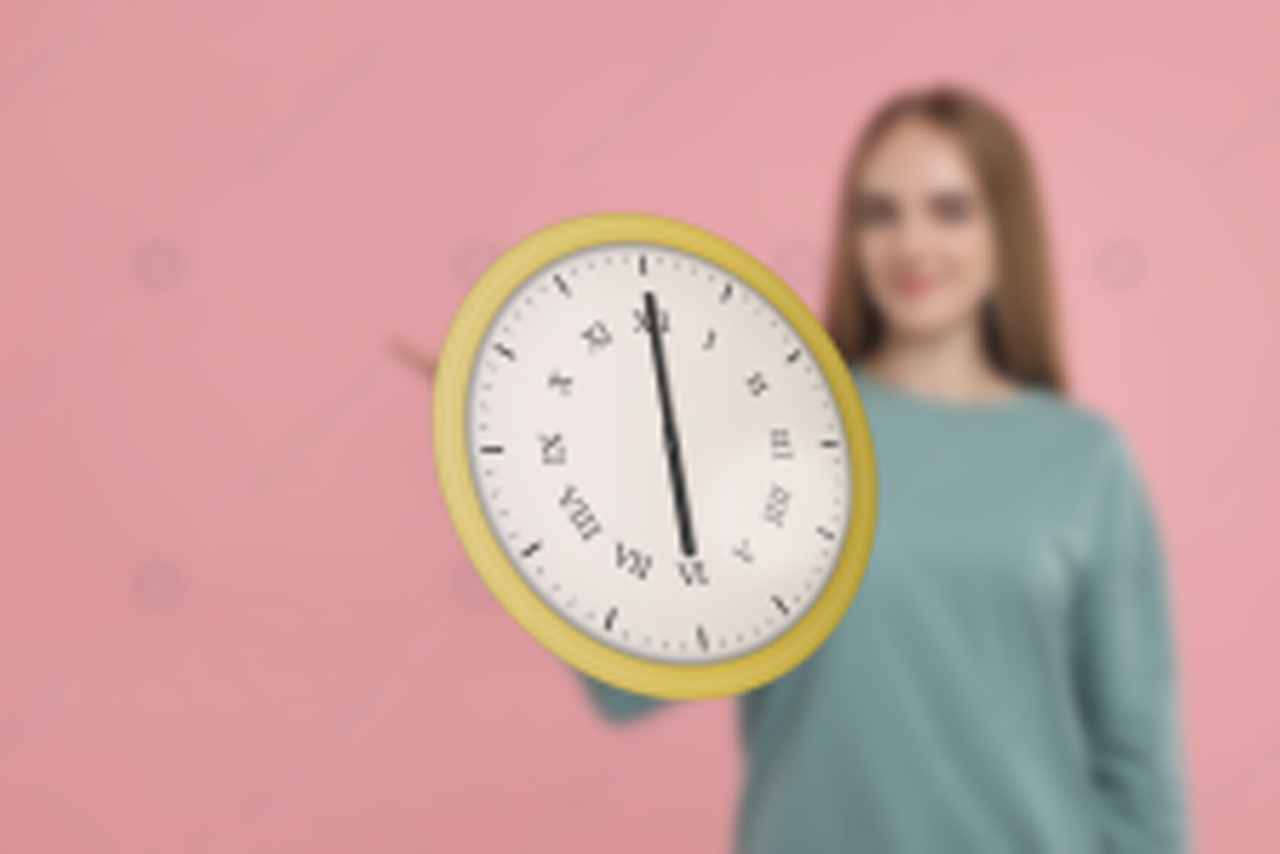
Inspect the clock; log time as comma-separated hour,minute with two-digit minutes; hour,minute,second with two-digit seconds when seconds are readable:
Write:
6,00
